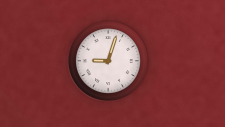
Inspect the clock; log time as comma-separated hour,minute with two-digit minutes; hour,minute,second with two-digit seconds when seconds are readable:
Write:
9,03
